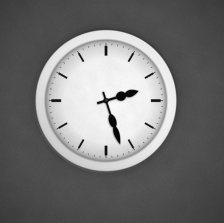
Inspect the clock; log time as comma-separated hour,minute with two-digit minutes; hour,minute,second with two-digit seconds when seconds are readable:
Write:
2,27
